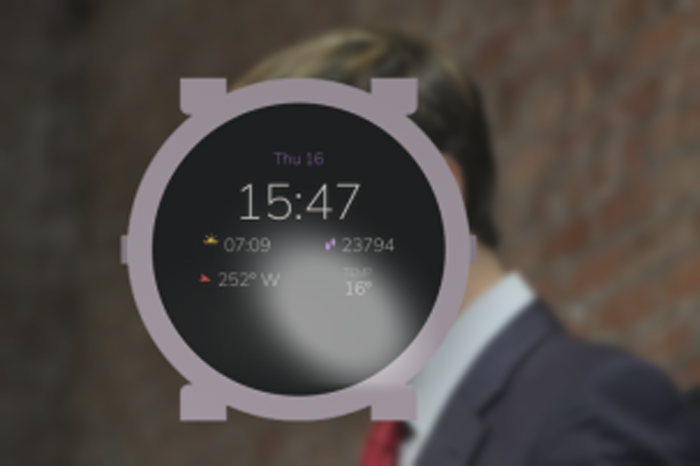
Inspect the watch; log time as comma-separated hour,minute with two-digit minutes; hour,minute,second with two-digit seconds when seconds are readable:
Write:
15,47
